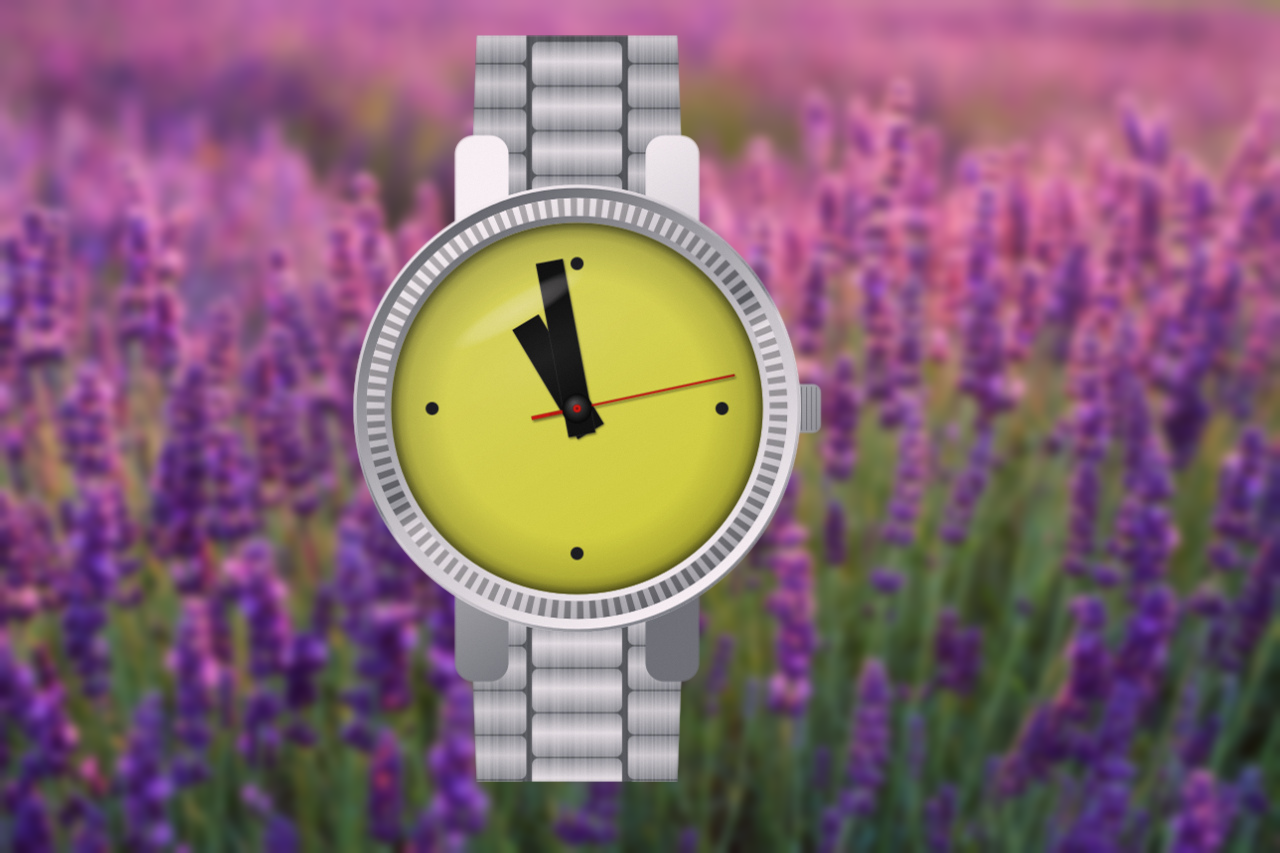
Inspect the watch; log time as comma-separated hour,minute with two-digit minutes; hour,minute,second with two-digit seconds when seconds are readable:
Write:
10,58,13
